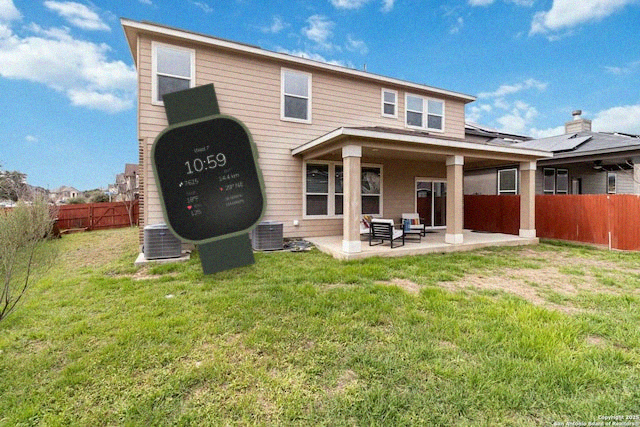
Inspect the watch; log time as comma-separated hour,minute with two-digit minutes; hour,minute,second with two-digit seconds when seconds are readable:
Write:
10,59
